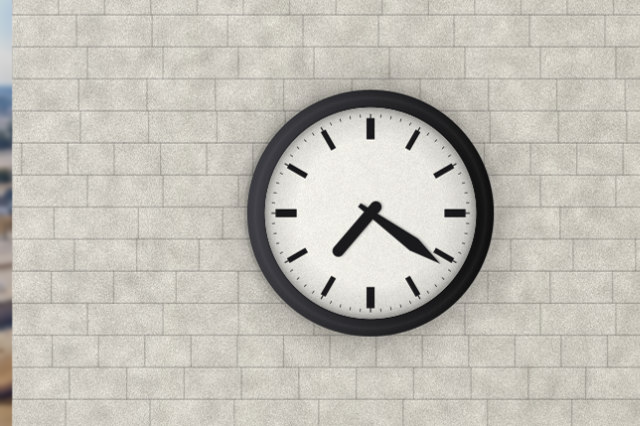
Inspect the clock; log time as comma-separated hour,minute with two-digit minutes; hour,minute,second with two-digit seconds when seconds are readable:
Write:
7,21
